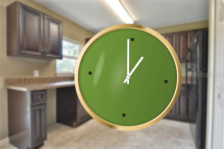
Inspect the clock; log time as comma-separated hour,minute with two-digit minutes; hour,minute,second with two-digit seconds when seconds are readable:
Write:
12,59
